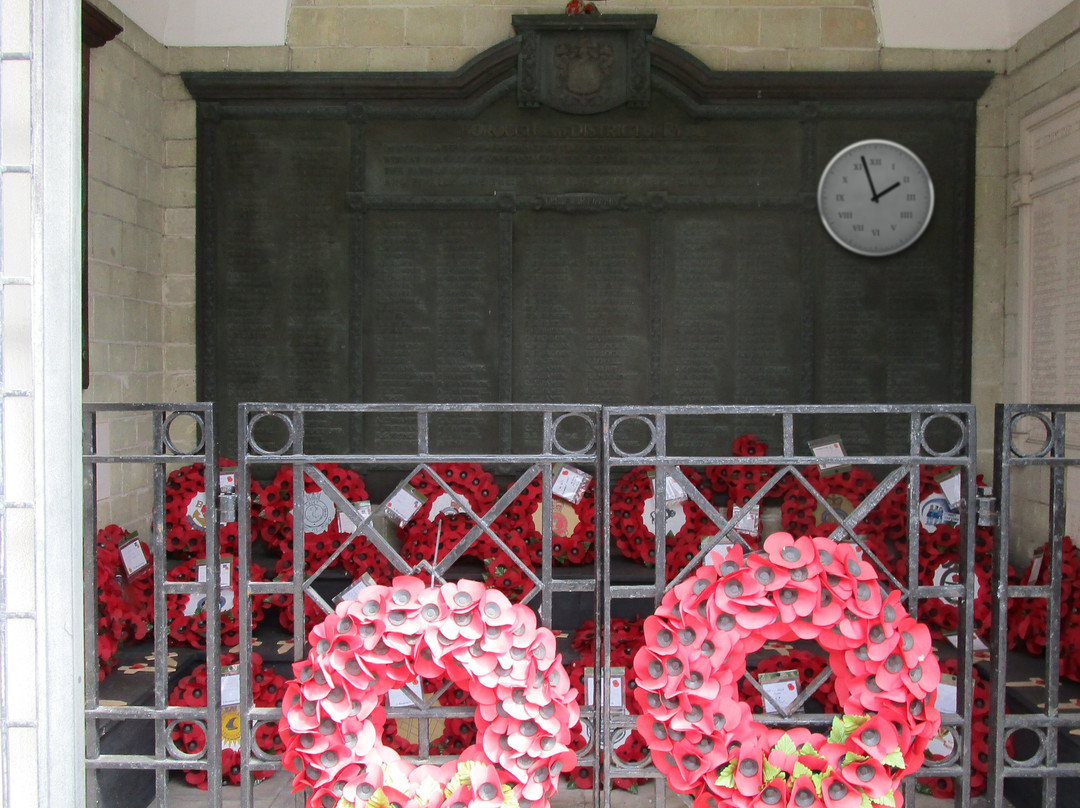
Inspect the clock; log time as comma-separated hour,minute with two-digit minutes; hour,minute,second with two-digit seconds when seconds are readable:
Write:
1,57
